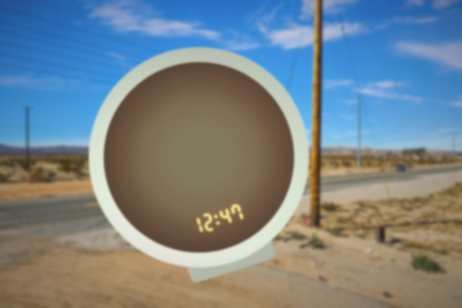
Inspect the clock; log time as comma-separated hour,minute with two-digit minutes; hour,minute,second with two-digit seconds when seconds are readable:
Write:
12,47
